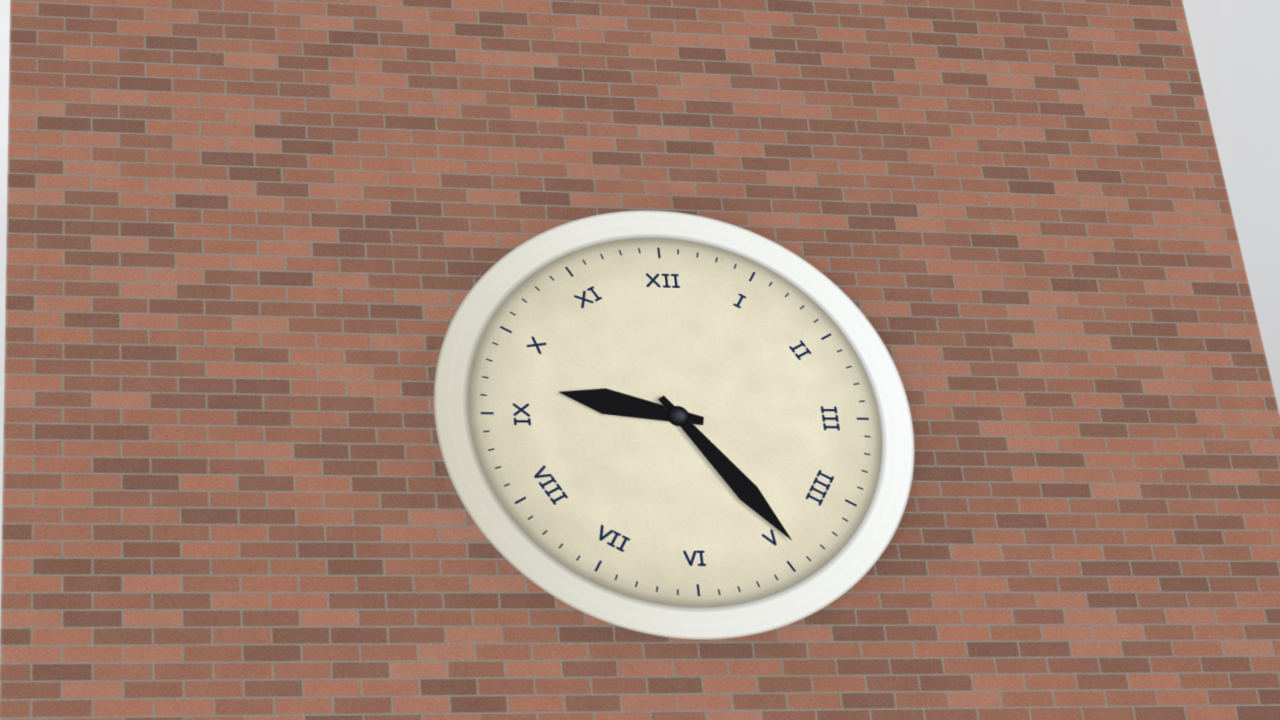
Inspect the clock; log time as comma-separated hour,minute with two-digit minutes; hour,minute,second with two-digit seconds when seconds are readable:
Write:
9,24
